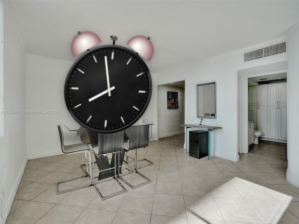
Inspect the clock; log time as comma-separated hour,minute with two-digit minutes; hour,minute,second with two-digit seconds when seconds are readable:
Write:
7,58
